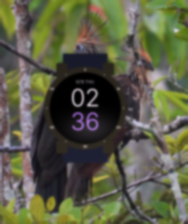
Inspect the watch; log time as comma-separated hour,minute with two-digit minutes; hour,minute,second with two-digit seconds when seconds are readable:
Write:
2,36
